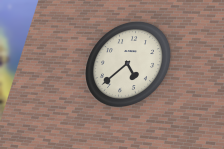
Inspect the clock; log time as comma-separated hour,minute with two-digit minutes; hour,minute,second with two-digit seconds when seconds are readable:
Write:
4,37
